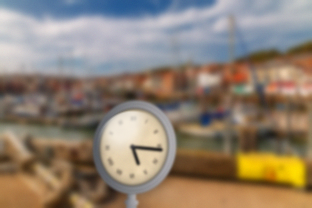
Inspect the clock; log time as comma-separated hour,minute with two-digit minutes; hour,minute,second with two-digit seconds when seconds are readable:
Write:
5,16
